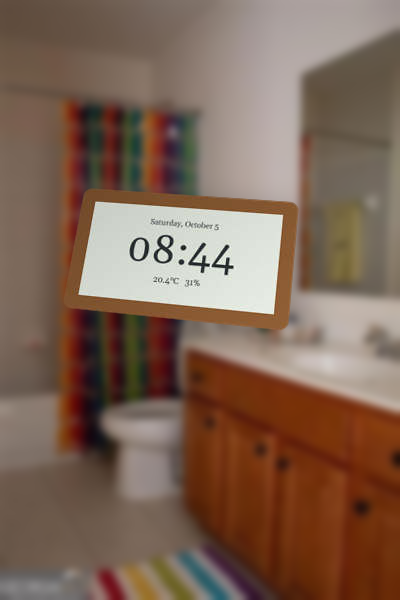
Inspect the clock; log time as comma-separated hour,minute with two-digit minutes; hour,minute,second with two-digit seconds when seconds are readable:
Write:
8,44
